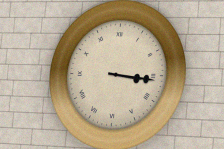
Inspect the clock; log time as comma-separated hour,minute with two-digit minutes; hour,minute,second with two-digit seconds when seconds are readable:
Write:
3,16
